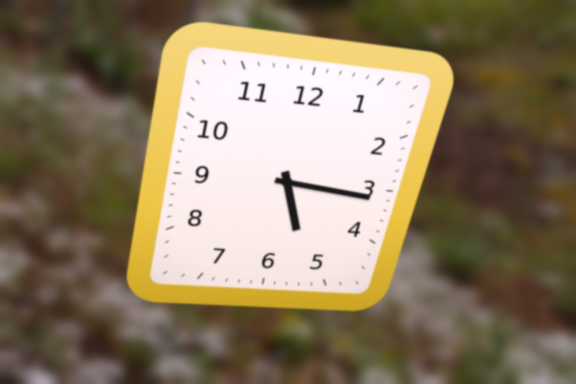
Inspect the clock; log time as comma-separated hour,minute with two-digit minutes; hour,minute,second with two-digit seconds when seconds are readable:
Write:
5,16
